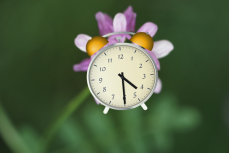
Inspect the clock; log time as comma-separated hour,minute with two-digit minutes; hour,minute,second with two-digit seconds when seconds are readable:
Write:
4,30
